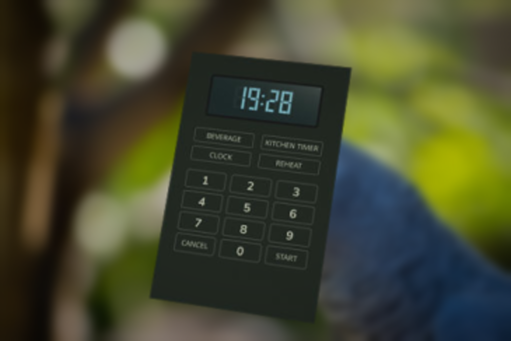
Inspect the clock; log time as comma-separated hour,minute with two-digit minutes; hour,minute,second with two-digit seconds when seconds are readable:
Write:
19,28
